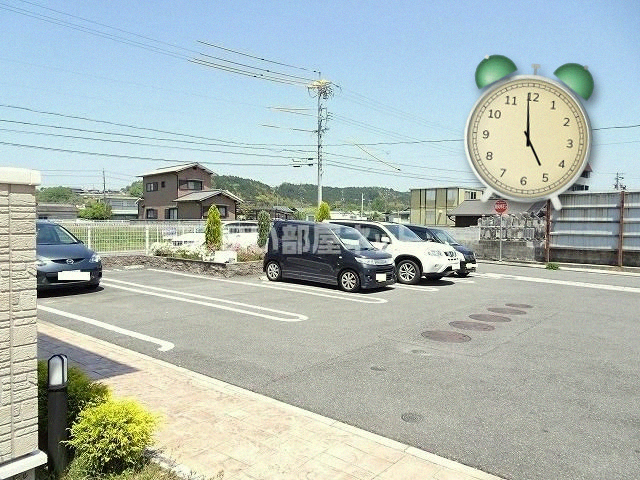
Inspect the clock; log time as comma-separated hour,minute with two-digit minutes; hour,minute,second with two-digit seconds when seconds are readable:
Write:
4,59
